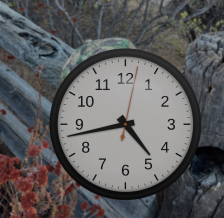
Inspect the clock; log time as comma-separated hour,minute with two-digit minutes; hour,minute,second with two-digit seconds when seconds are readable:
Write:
4,43,02
